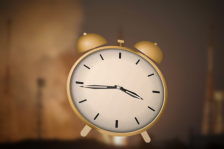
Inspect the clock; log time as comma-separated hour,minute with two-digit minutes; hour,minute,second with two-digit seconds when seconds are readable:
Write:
3,44
